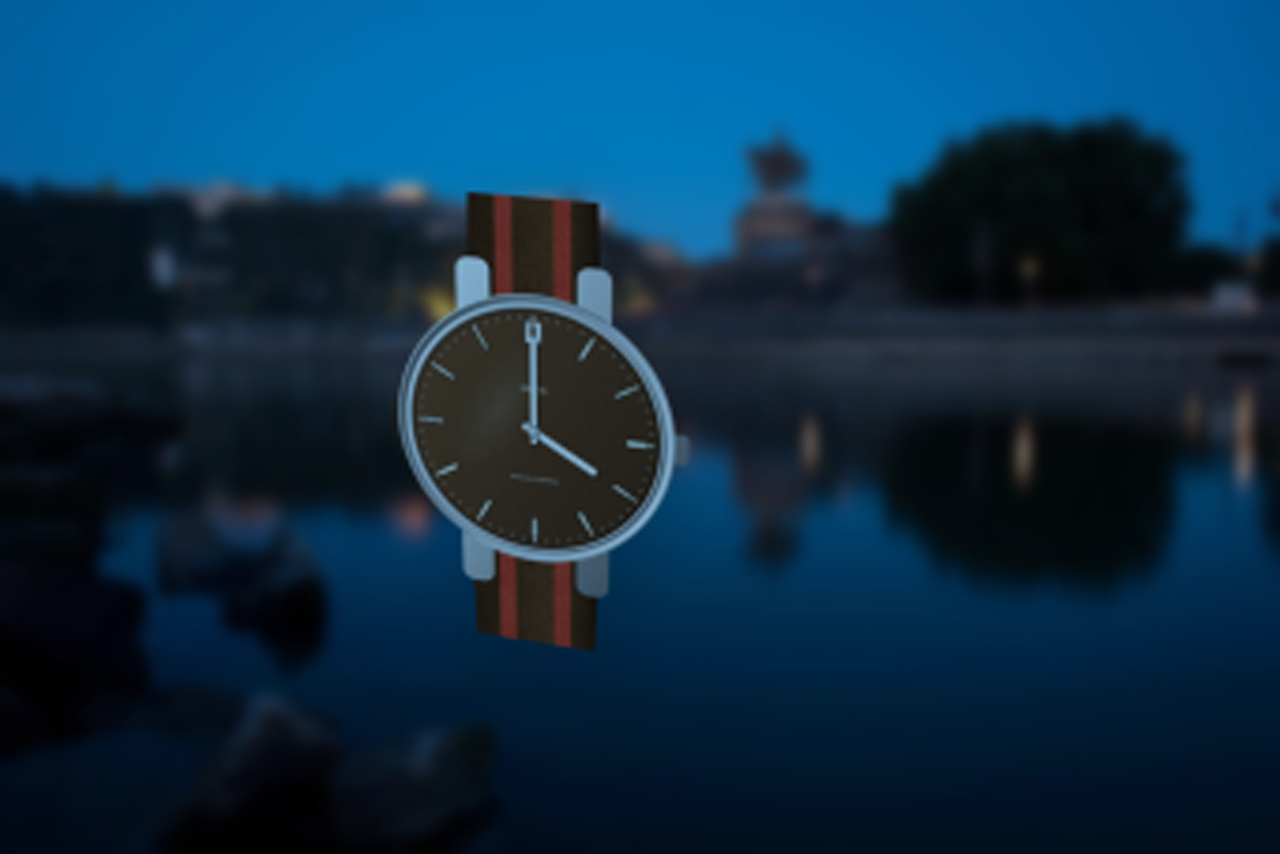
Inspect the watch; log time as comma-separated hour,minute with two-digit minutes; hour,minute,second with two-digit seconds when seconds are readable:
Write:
4,00
